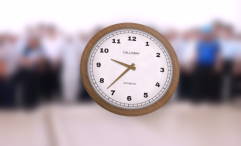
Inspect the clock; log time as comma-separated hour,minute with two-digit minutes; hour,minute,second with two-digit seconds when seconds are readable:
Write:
9,37
